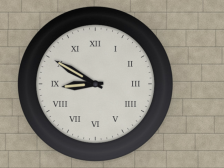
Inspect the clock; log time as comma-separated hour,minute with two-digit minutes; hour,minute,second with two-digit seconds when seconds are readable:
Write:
8,50
